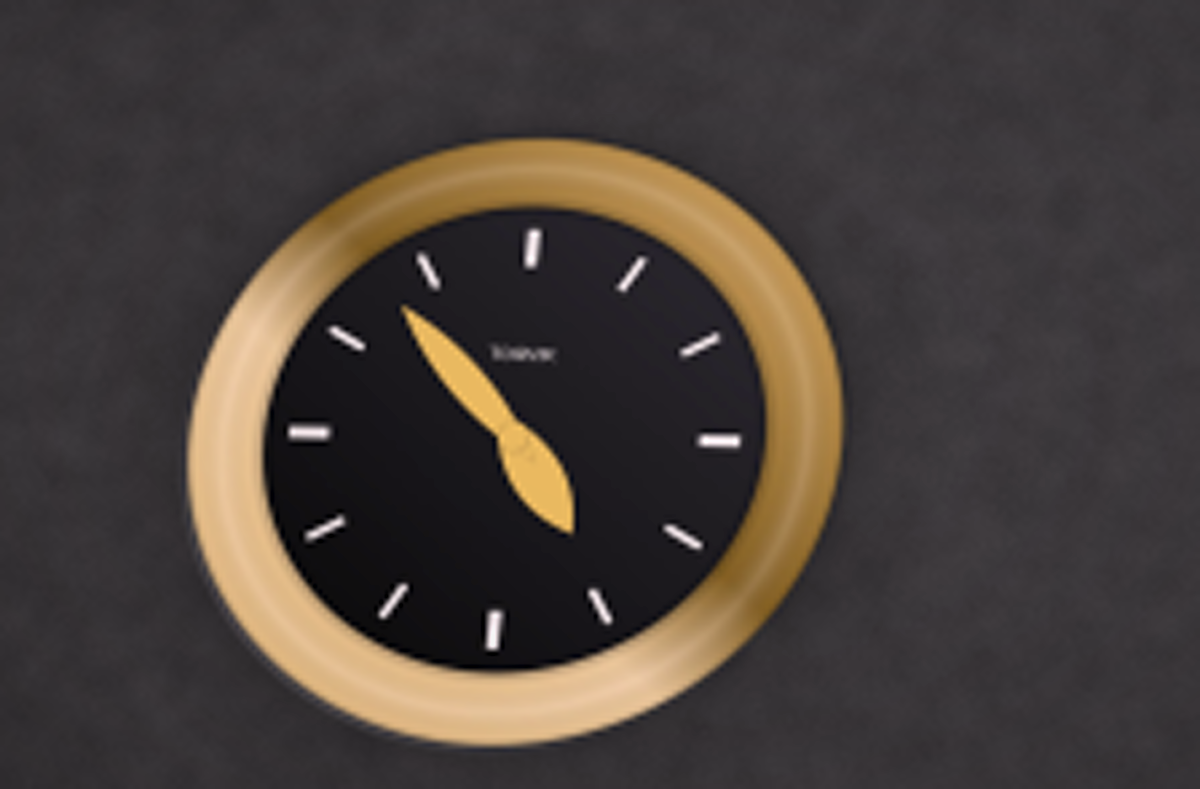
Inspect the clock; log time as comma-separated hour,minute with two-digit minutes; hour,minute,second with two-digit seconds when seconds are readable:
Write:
4,53
